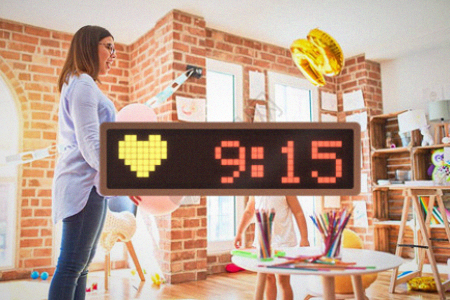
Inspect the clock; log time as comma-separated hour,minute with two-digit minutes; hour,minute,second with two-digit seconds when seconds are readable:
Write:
9,15
